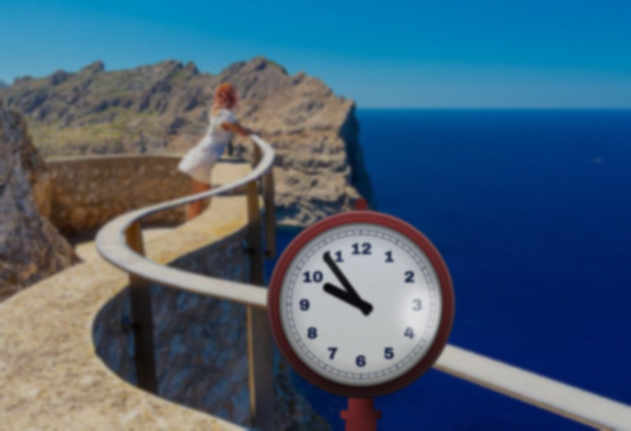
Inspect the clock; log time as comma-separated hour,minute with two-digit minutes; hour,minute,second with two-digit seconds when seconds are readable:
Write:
9,54
